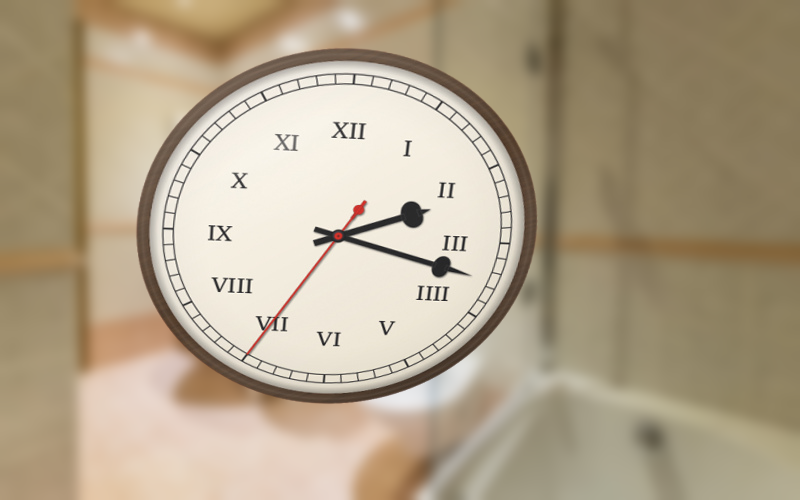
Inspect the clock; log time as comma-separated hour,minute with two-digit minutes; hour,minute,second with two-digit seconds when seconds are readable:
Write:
2,17,35
